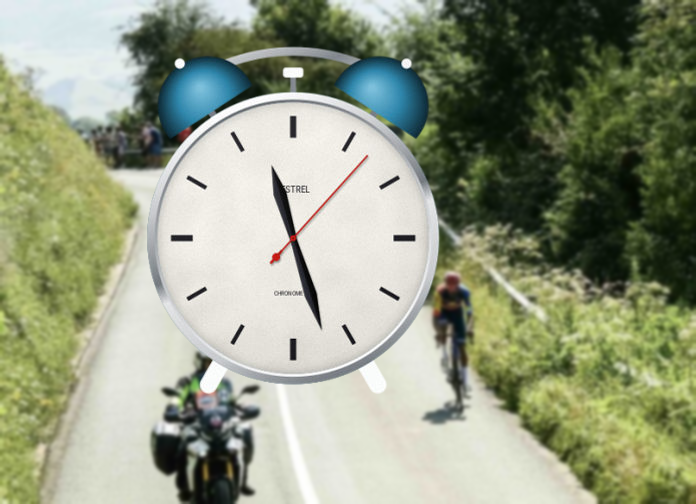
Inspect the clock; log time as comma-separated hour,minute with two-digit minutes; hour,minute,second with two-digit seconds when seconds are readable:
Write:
11,27,07
